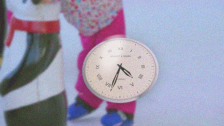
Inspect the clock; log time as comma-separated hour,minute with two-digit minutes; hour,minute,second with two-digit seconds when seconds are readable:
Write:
4,33
